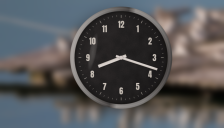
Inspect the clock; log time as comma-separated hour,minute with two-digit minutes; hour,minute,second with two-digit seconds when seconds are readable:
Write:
8,18
